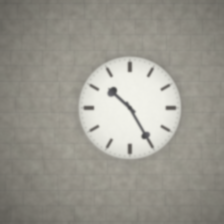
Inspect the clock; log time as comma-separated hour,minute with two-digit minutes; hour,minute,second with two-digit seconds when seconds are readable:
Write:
10,25
